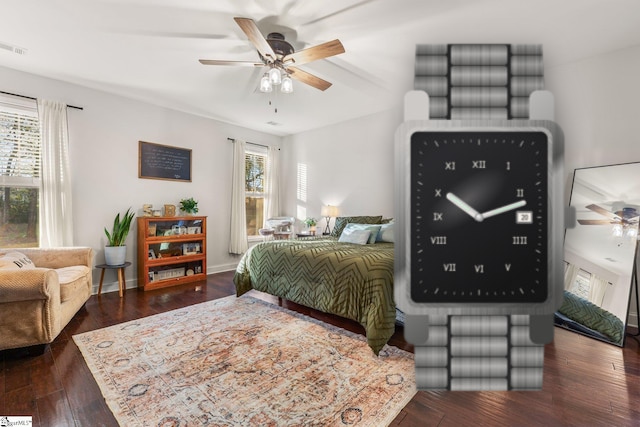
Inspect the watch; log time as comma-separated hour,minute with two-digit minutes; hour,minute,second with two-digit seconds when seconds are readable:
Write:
10,12
